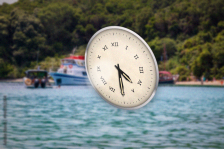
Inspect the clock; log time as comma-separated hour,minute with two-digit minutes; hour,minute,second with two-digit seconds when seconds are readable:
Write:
4,30
